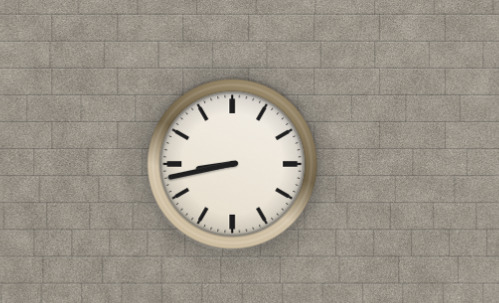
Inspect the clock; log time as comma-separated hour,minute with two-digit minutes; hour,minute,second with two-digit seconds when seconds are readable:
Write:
8,43
